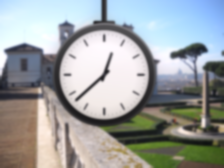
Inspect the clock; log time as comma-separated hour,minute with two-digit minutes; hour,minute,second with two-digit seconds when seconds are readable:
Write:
12,38
